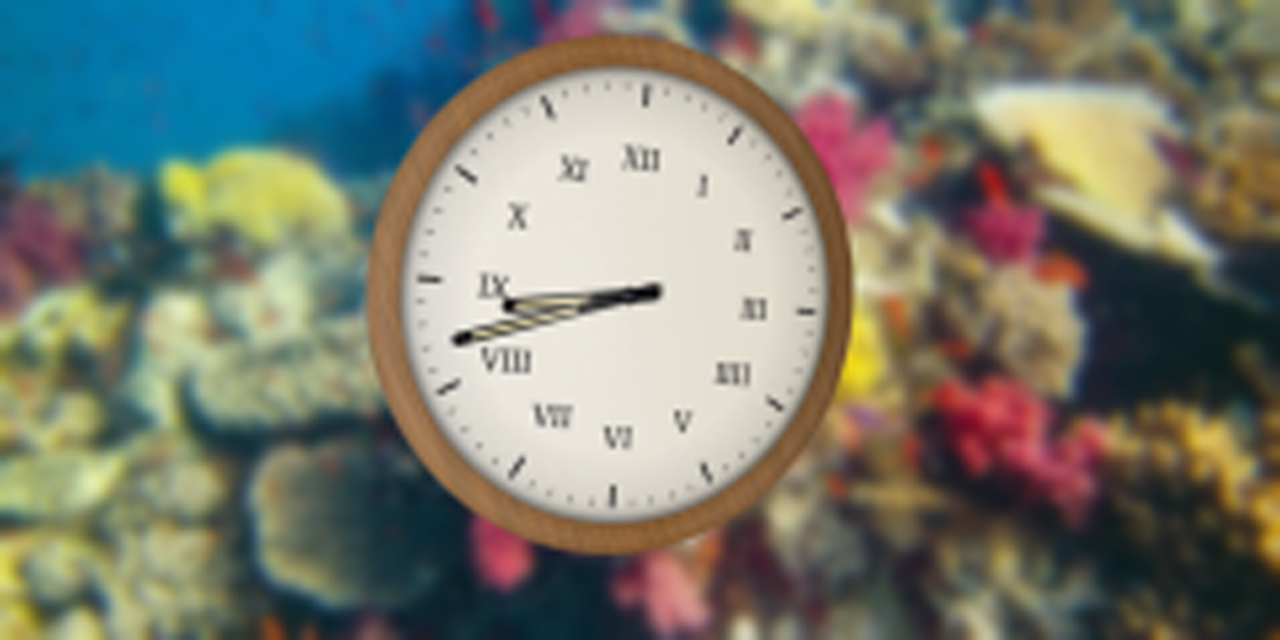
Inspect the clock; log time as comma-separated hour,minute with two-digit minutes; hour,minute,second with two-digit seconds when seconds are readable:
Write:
8,42
